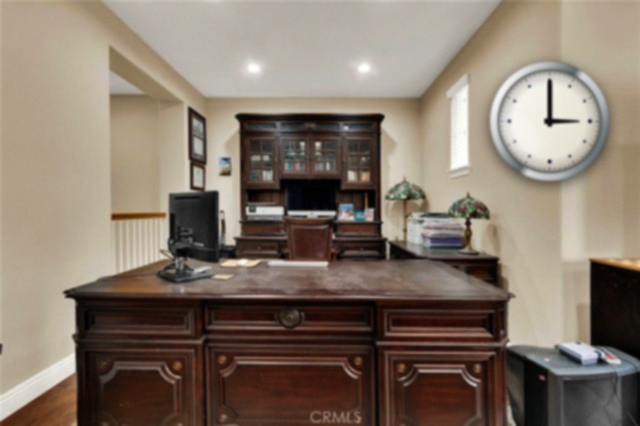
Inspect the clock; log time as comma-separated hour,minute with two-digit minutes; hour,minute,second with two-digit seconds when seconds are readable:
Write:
3,00
